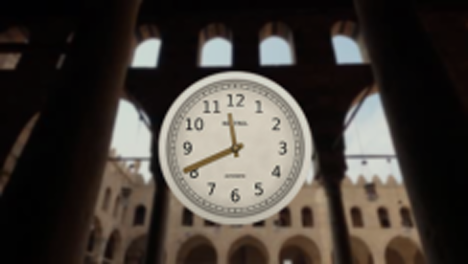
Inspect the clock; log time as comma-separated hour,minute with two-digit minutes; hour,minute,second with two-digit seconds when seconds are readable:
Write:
11,41
